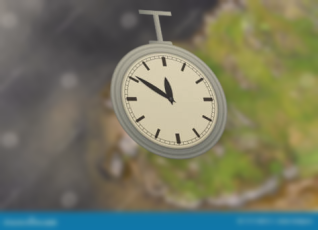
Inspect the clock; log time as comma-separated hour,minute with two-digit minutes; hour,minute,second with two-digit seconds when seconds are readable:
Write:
11,51
